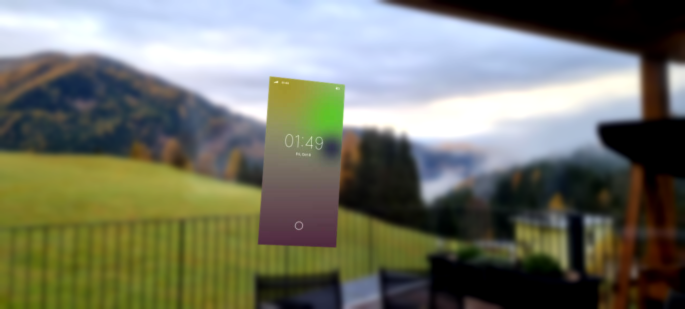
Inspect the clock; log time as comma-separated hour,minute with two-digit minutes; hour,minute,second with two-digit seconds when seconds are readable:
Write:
1,49
